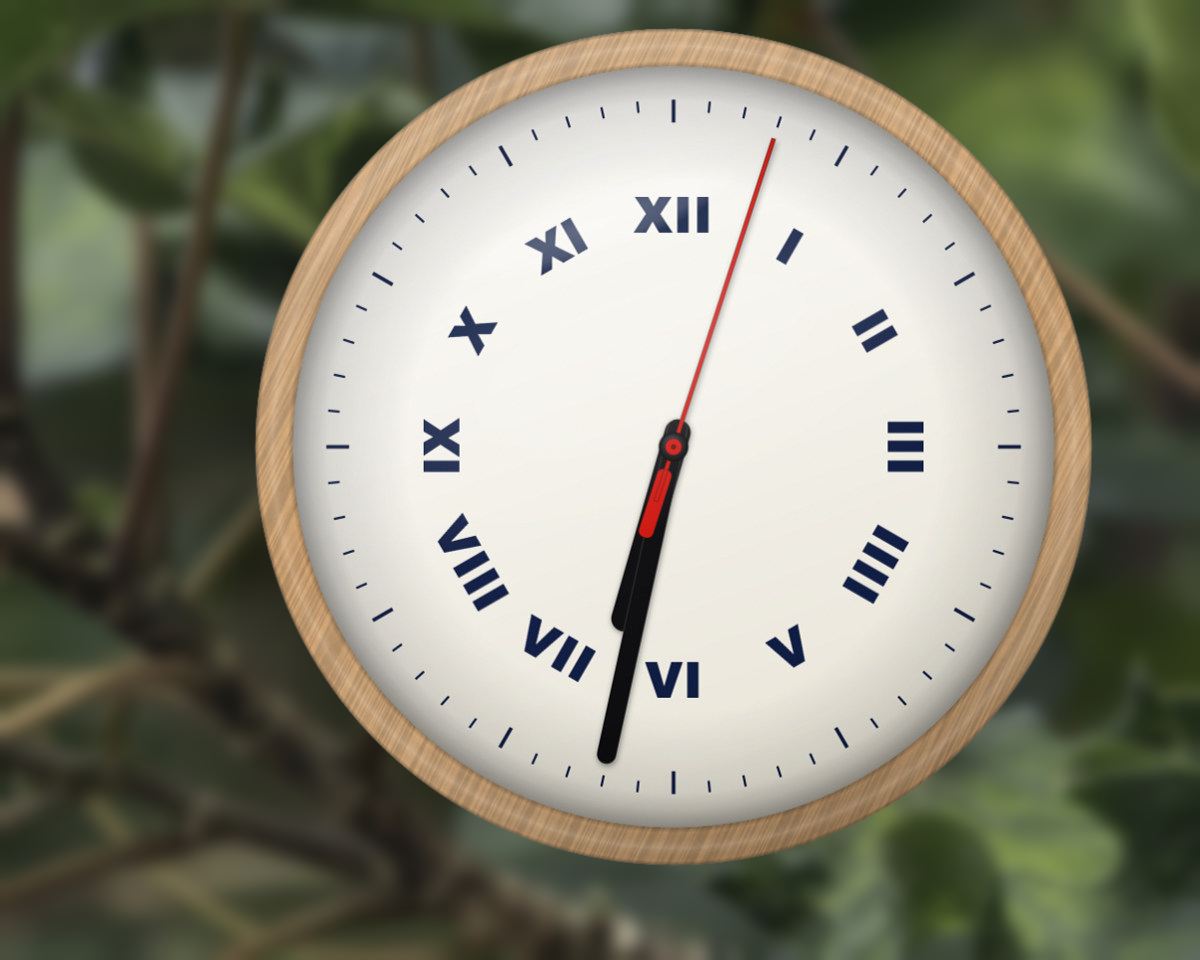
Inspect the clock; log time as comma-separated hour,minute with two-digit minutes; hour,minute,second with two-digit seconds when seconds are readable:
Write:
6,32,03
